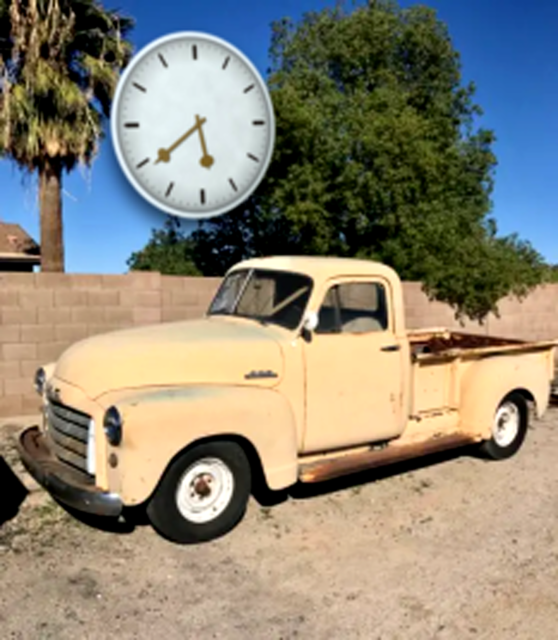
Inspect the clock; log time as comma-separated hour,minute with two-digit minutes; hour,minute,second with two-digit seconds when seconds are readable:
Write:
5,39
